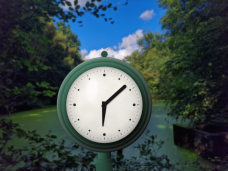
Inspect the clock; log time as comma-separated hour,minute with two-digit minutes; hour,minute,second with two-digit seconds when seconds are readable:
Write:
6,08
